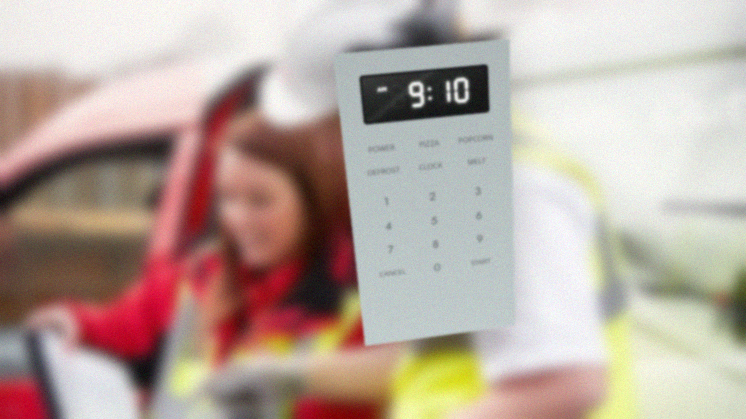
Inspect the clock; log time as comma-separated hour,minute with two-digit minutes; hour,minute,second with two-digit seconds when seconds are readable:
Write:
9,10
